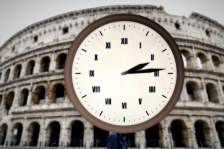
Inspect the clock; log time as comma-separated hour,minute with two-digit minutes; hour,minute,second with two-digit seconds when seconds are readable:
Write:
2,14
